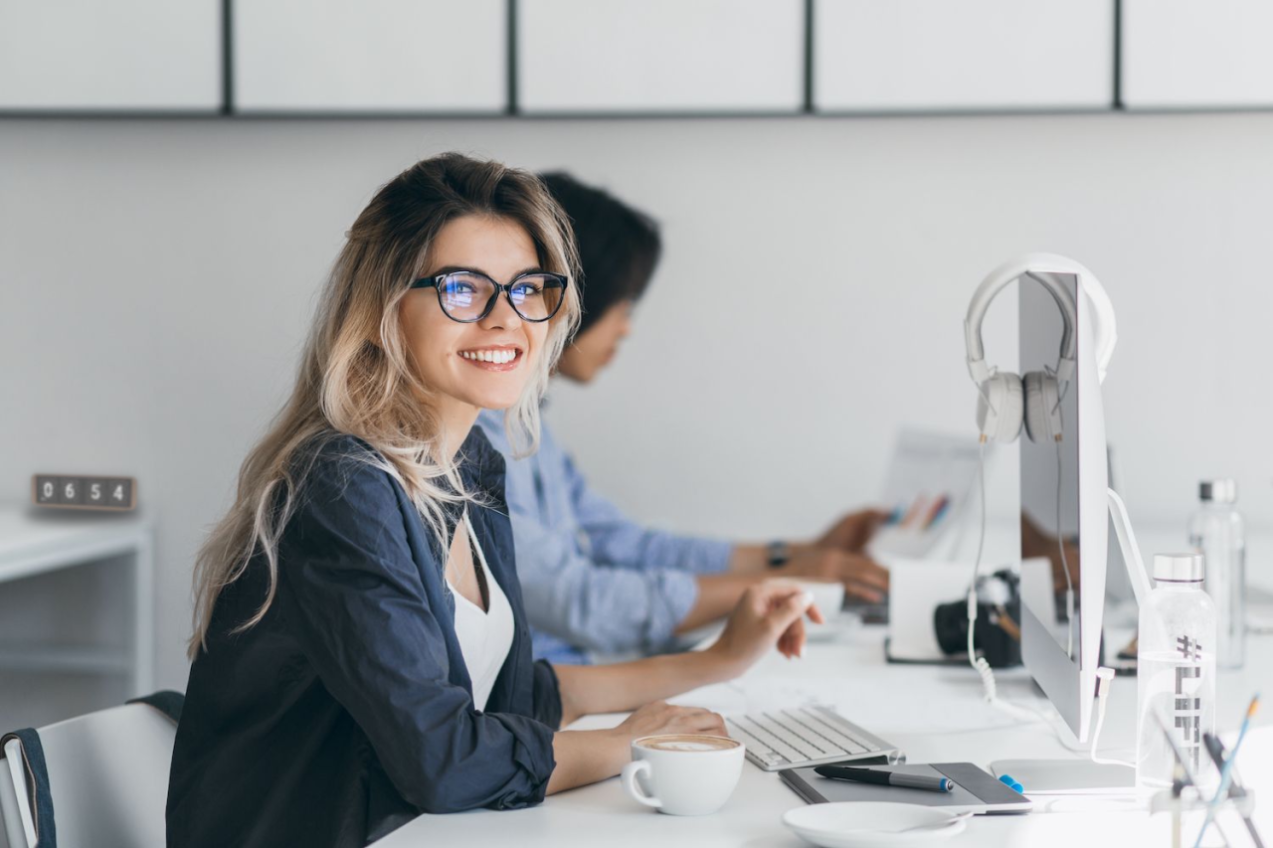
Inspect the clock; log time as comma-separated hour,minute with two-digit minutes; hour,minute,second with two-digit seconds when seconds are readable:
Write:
6,54
